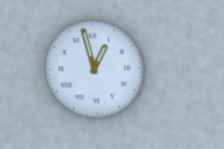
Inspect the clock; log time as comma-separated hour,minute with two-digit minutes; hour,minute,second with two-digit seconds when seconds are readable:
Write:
12,58
